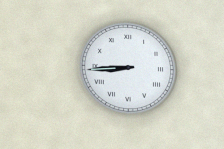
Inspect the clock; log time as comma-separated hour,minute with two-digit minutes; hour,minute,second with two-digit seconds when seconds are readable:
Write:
8,44
